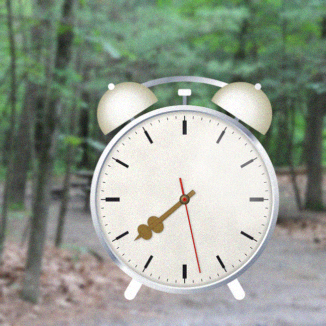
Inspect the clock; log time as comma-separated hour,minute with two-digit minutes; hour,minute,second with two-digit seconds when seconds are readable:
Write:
7,38,28
